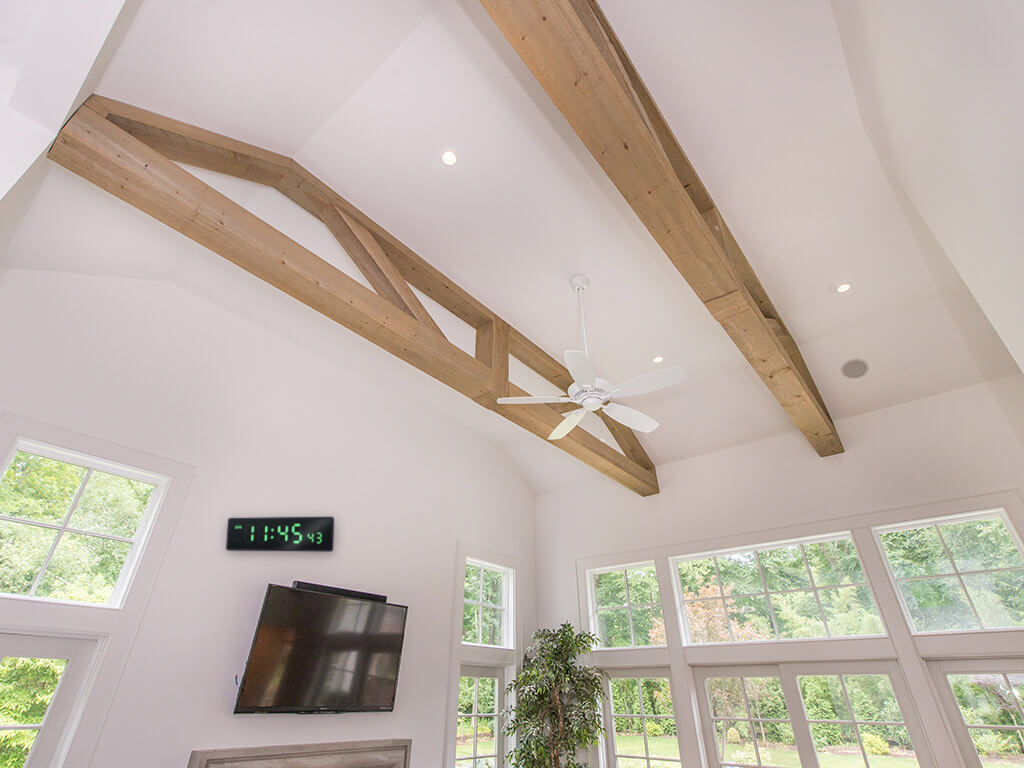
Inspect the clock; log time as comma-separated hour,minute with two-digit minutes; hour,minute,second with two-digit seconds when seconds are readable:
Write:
11,45,43
